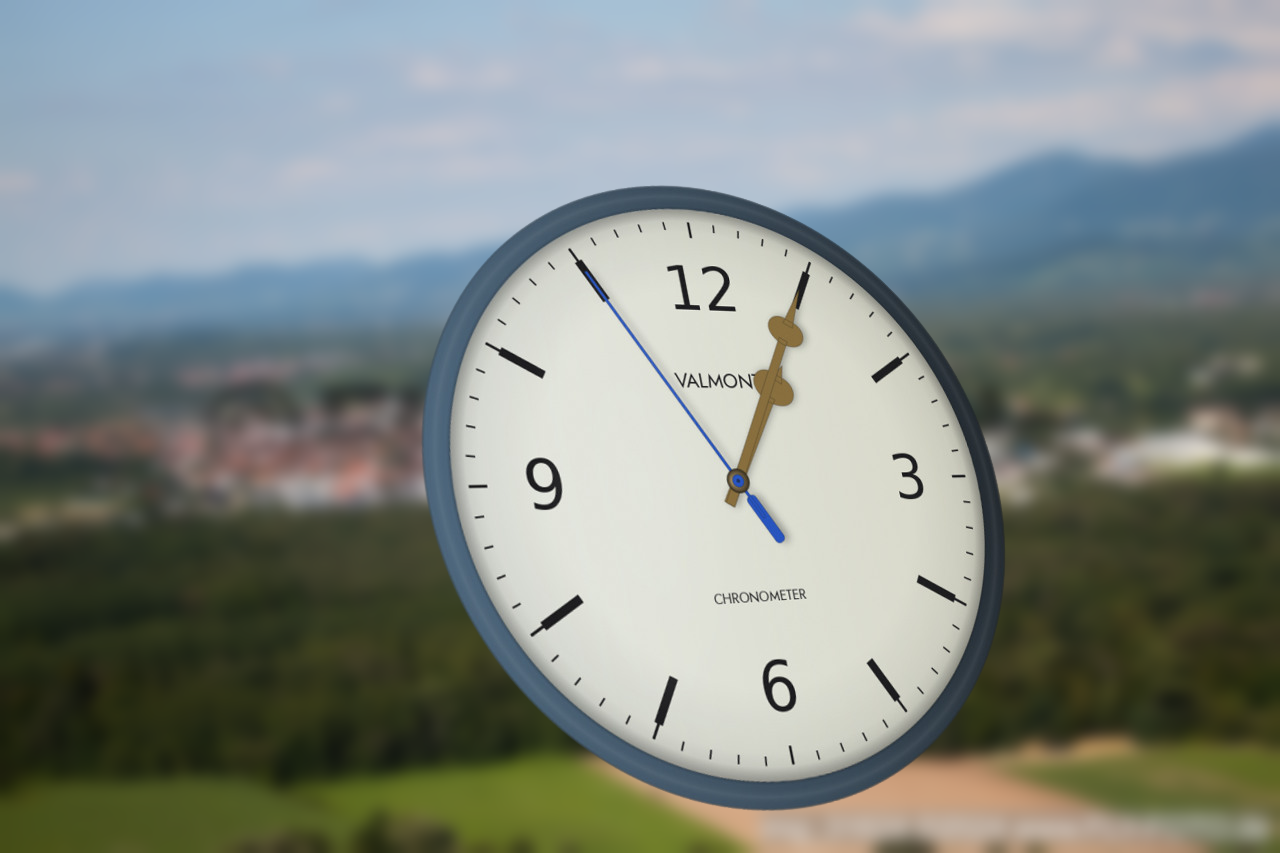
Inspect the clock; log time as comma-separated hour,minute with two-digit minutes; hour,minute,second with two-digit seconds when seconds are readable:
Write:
1,04,55
